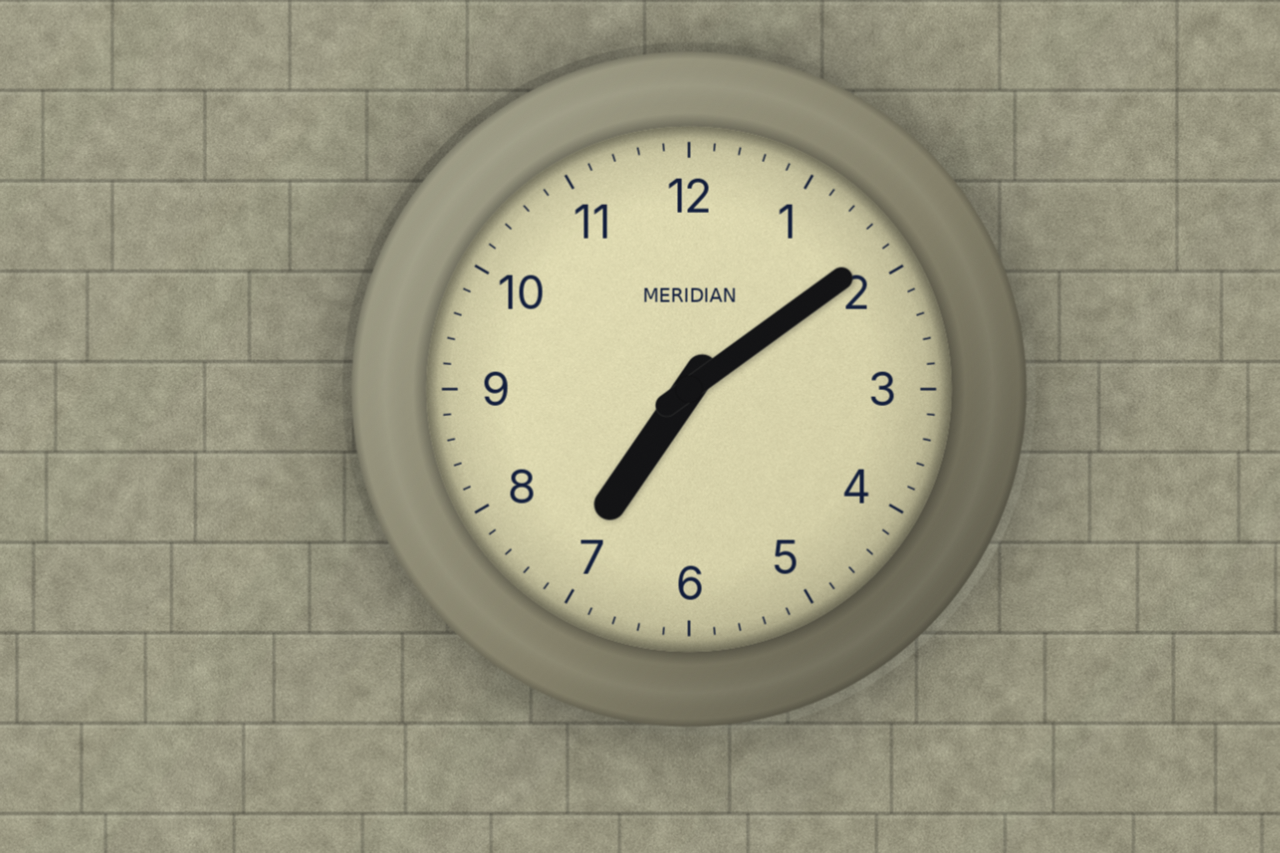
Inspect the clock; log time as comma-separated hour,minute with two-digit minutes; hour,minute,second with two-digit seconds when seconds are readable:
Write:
7,09
